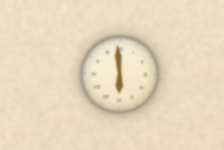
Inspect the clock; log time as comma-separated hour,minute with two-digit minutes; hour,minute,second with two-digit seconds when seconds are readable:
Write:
5,59
